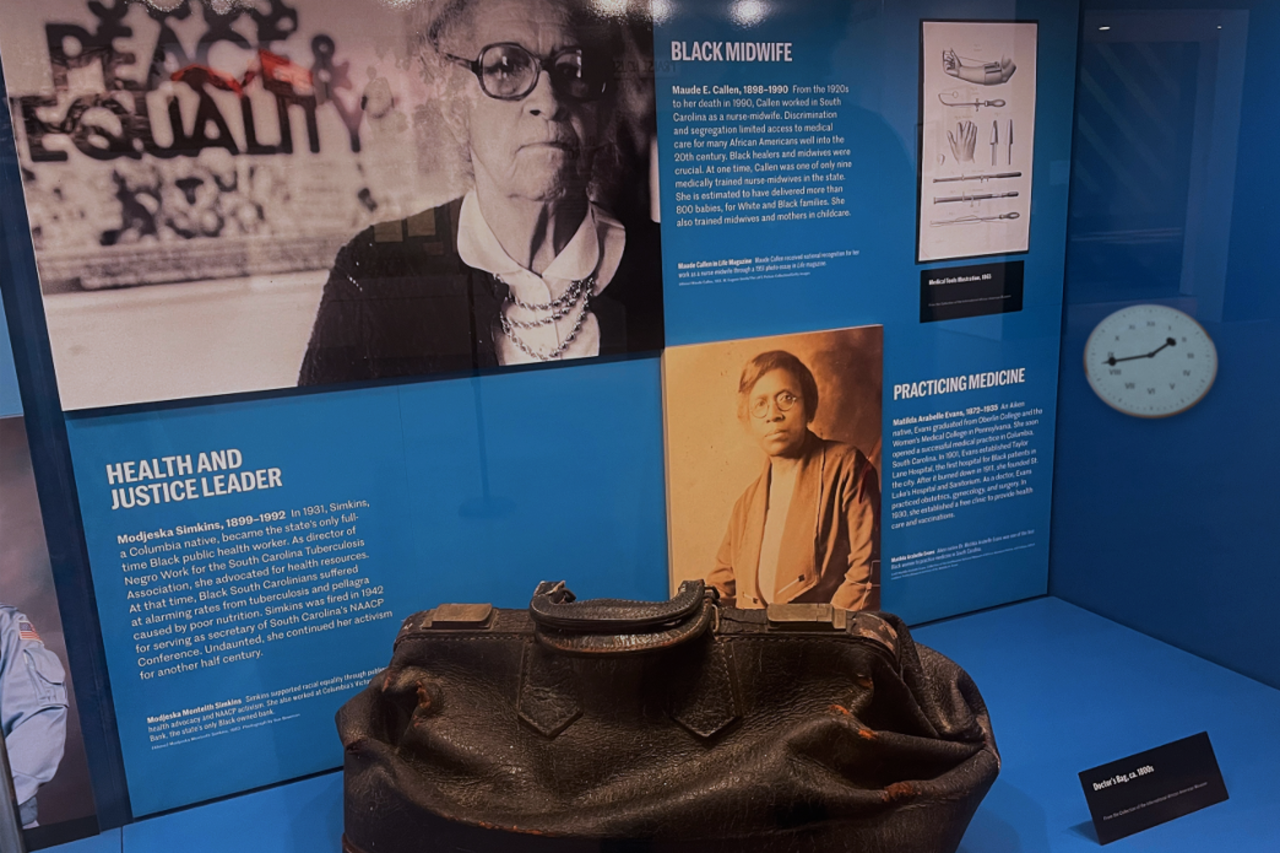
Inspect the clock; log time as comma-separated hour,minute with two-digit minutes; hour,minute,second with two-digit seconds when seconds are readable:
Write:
1,43
